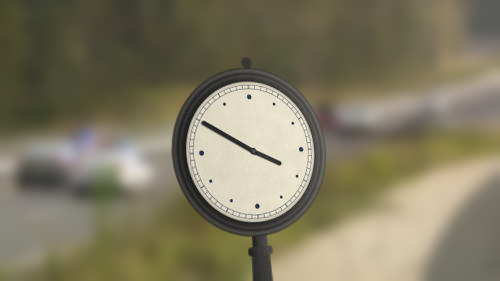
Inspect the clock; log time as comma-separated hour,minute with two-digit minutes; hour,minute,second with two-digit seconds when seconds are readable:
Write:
3,50
